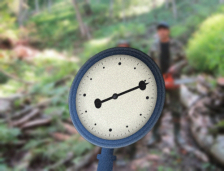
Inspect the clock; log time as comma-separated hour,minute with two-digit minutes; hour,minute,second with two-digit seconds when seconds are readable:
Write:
8,11
